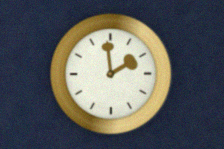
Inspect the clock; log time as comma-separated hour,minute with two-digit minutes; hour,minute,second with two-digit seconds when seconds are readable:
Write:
1,59
